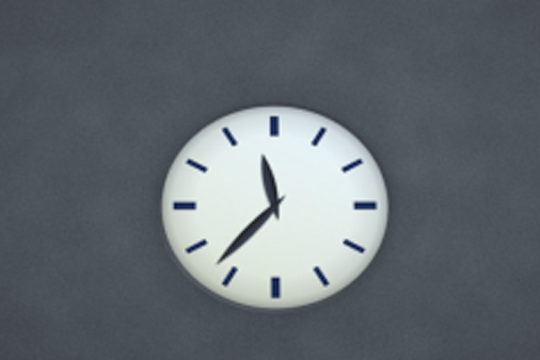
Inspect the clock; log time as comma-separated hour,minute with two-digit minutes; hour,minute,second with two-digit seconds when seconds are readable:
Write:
11,37
